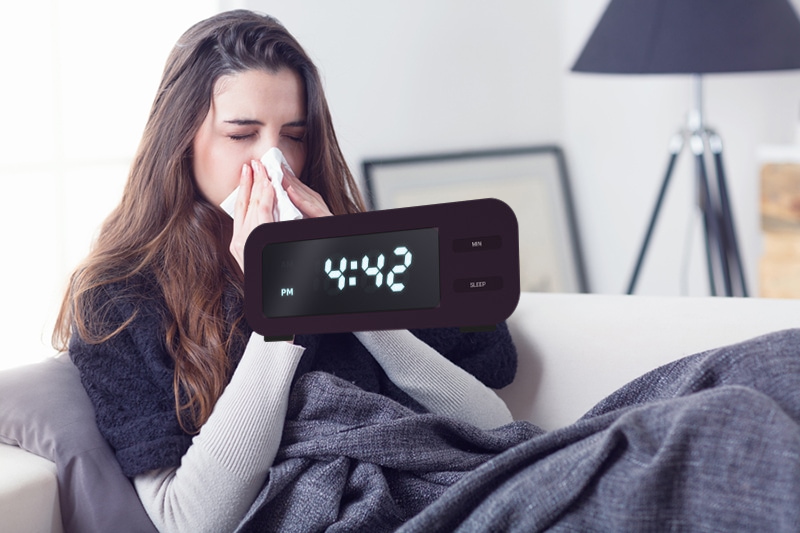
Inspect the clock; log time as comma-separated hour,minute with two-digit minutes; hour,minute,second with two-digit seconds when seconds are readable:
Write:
4,42
